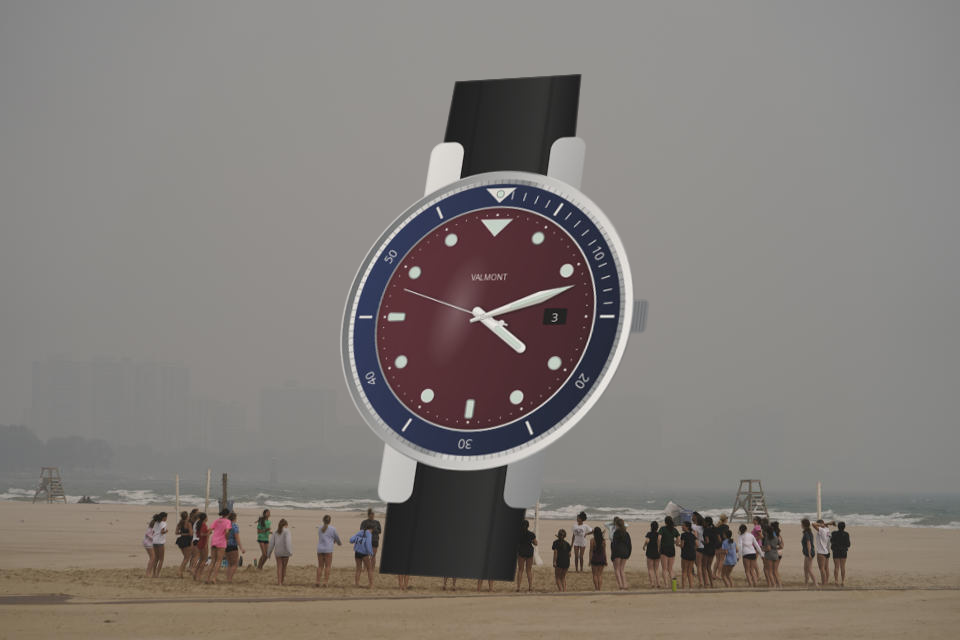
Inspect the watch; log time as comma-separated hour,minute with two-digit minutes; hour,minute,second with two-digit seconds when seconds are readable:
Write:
4,11,48
